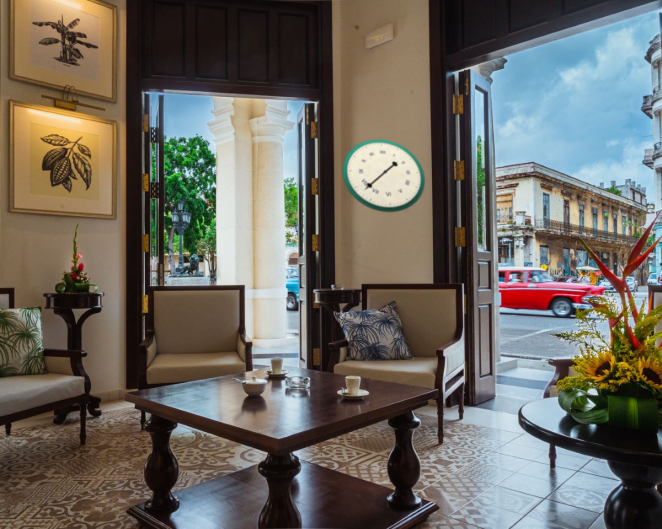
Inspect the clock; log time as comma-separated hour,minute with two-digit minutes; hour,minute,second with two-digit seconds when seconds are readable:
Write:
1,38
